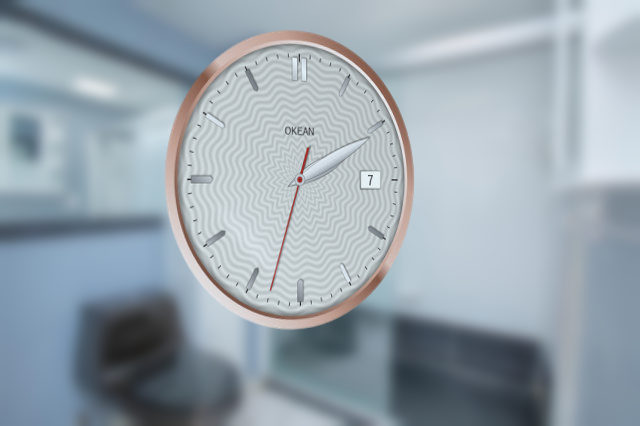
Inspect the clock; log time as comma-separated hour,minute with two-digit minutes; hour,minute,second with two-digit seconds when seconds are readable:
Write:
2,10,33
